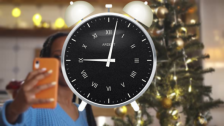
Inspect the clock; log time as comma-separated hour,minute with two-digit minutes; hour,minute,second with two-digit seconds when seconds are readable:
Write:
9,02
